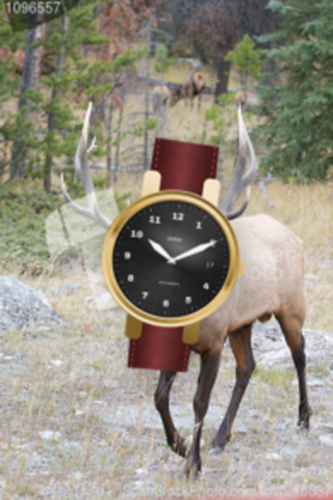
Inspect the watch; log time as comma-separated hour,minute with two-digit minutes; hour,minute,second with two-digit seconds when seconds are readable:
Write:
10,10
